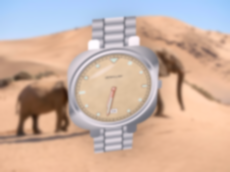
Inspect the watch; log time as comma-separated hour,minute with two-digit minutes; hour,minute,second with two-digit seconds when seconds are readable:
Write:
6,32
